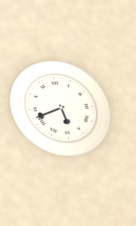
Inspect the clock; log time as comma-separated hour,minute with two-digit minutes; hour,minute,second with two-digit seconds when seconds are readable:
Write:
5,42
